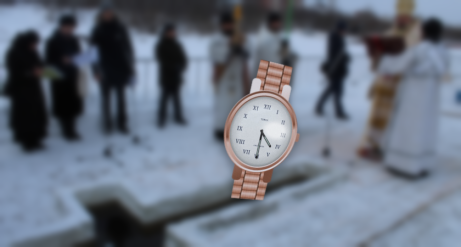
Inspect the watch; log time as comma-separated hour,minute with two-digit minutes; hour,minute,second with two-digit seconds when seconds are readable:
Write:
4,30
